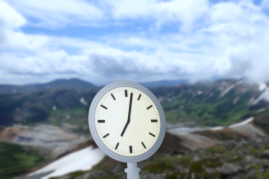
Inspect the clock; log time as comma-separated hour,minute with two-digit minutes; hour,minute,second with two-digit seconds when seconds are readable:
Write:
7,02
